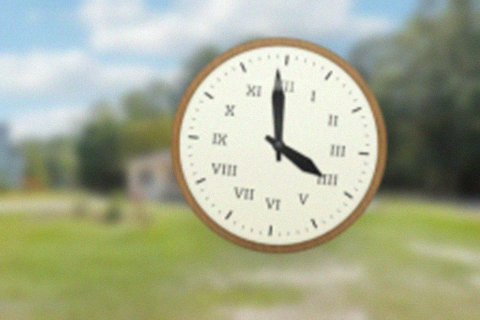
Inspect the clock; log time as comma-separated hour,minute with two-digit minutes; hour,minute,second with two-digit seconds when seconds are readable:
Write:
3,59
